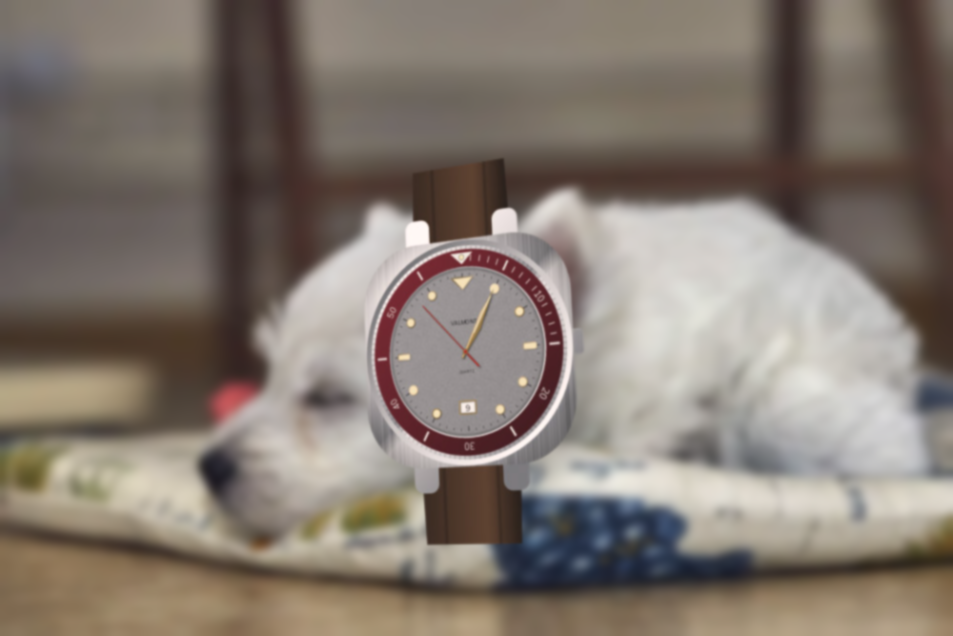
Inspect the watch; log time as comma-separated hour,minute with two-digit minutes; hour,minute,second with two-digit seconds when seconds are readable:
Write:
1,04,53
